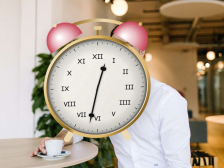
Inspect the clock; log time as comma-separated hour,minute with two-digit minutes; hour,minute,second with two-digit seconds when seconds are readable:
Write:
12,32
